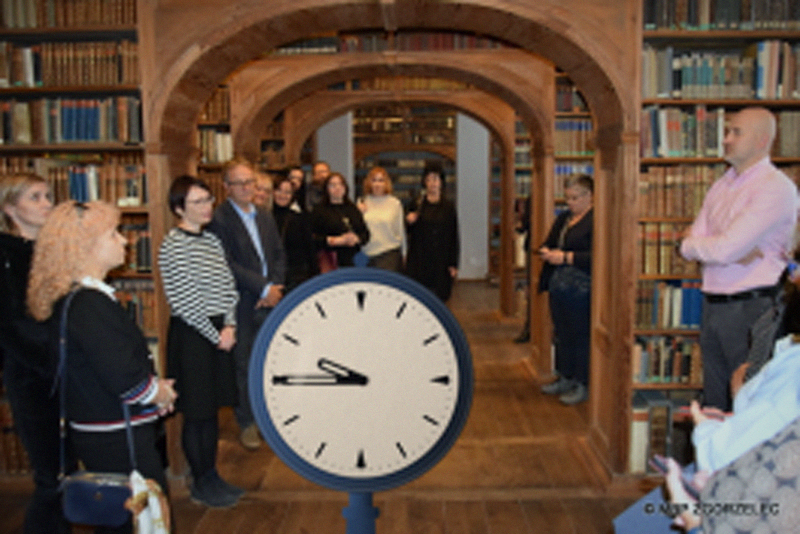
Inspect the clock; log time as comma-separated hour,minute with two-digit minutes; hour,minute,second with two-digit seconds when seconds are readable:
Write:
9,45
